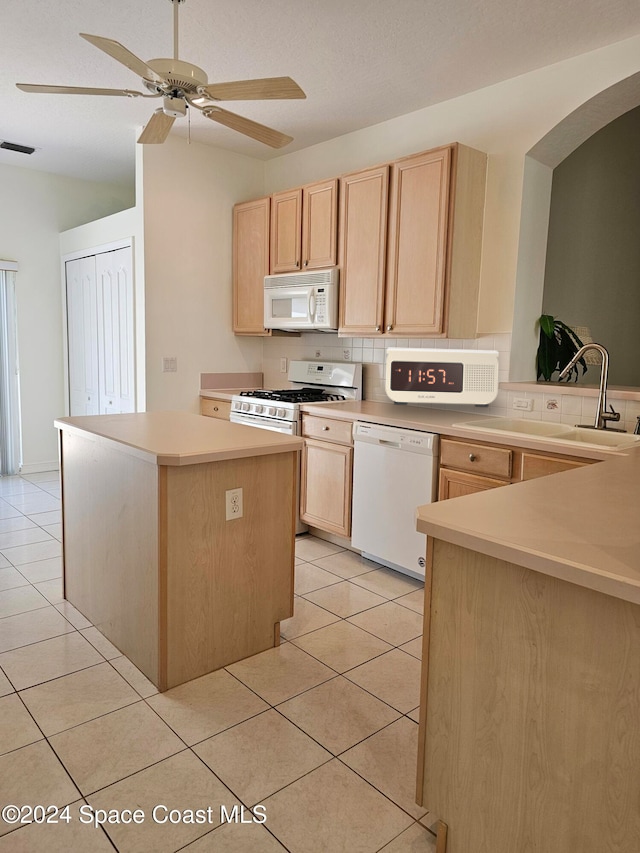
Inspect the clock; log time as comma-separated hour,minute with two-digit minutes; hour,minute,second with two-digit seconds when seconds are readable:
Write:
11,57
